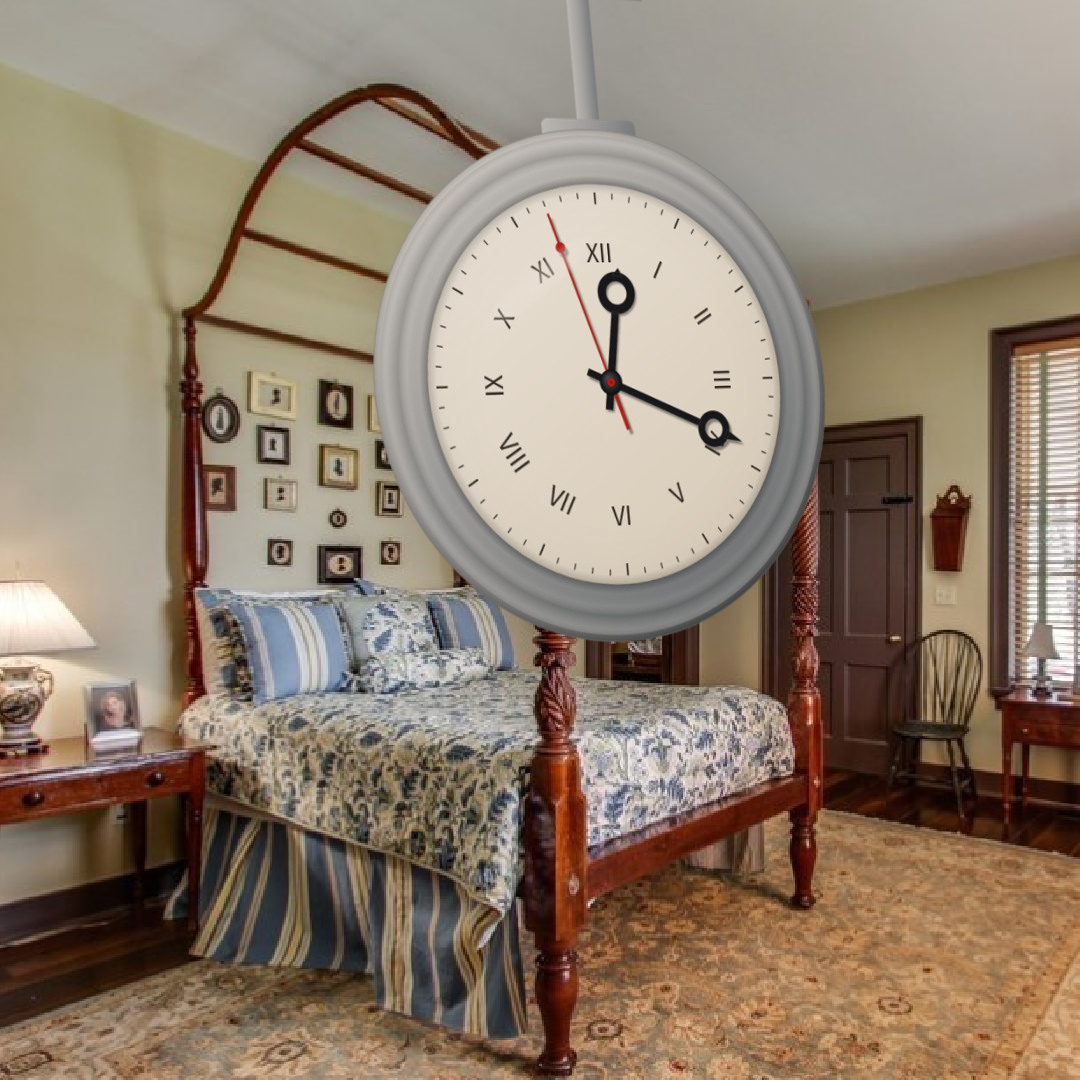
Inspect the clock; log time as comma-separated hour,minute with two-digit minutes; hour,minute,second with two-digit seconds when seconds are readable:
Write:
12,18,57
